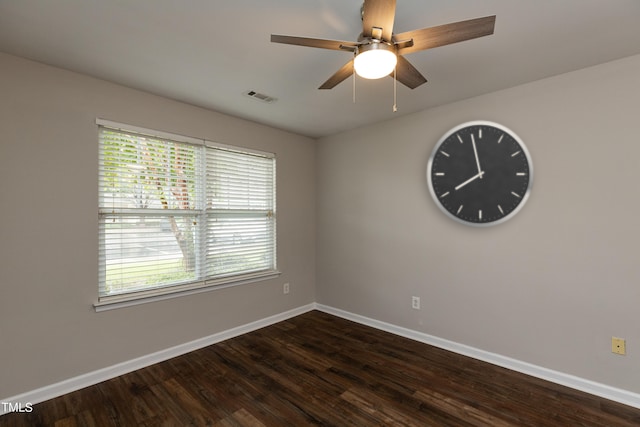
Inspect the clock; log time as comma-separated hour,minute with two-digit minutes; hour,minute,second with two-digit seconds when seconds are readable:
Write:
7,58
